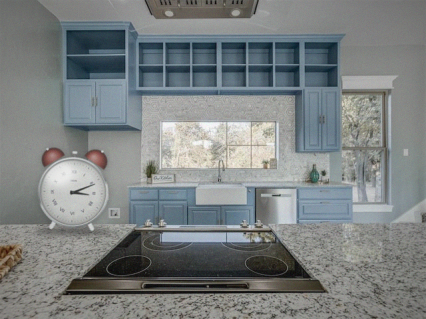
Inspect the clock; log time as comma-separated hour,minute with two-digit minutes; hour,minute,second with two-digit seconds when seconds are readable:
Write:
3,11
